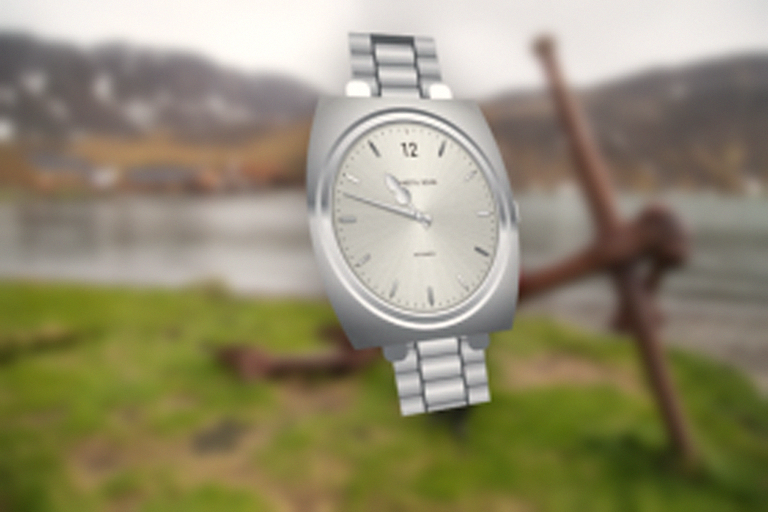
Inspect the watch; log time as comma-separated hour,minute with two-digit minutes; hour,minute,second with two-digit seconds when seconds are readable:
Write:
10,48
